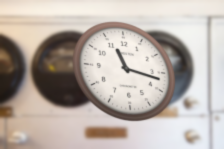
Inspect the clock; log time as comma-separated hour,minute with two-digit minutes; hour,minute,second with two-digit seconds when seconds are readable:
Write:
11,17
